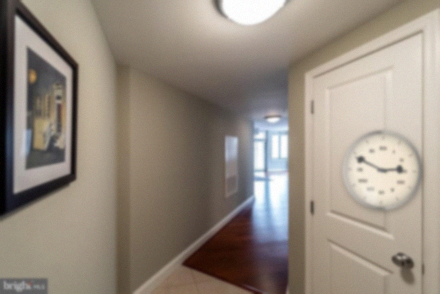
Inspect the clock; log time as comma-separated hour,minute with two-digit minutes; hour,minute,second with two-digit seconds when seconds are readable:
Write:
2,49
